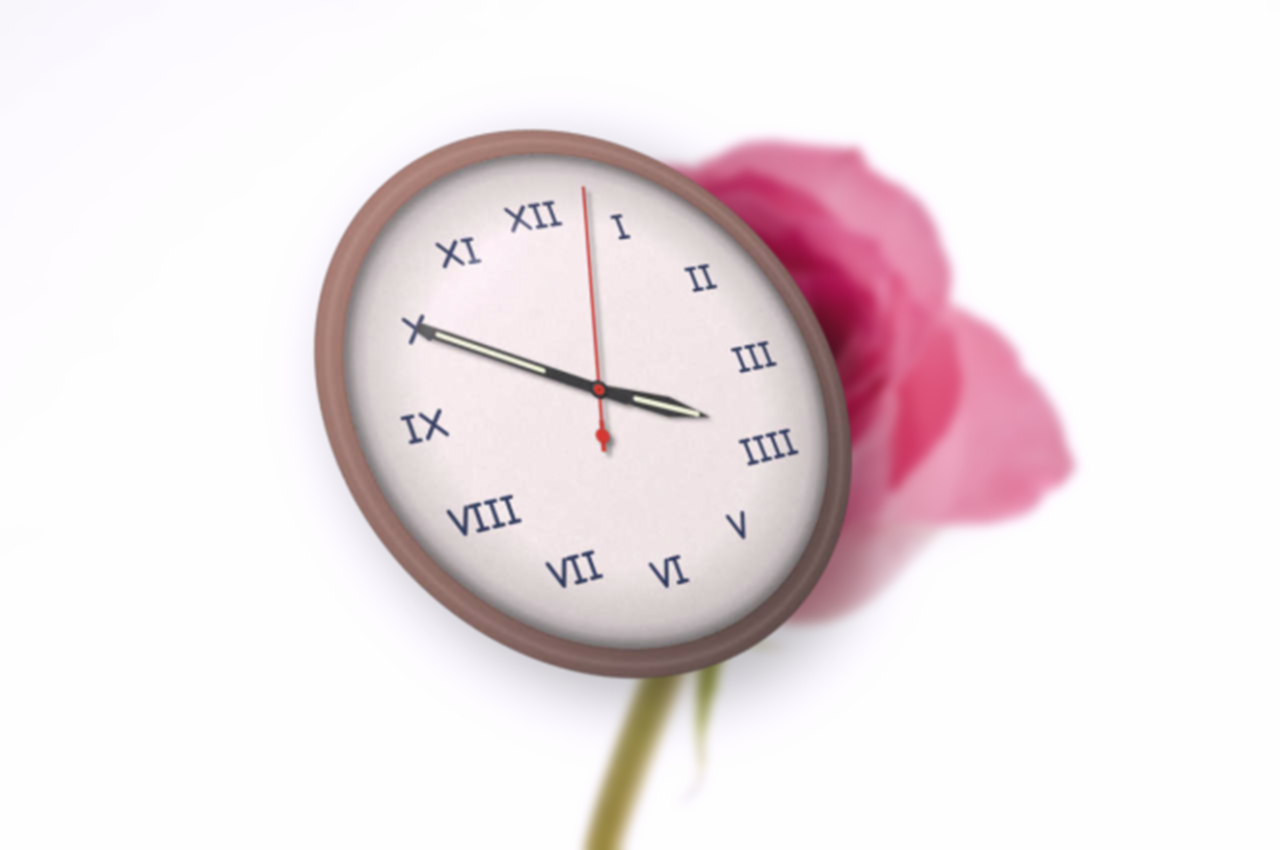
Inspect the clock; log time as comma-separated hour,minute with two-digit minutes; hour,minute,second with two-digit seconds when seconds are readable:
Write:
3,50,03
